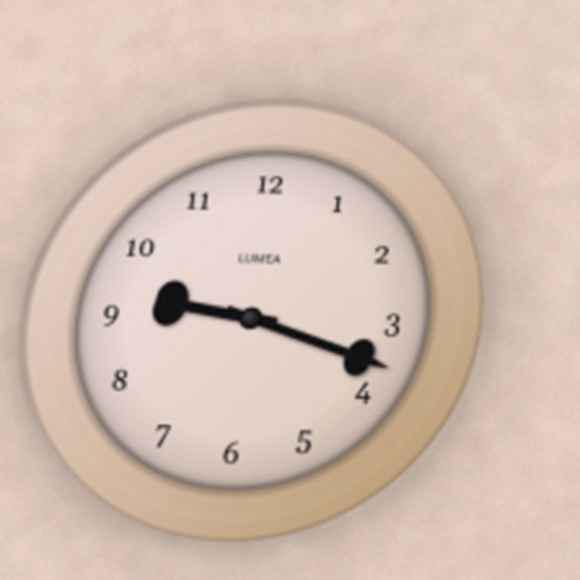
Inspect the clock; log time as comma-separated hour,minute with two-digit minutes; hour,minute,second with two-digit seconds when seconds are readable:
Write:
9,18
